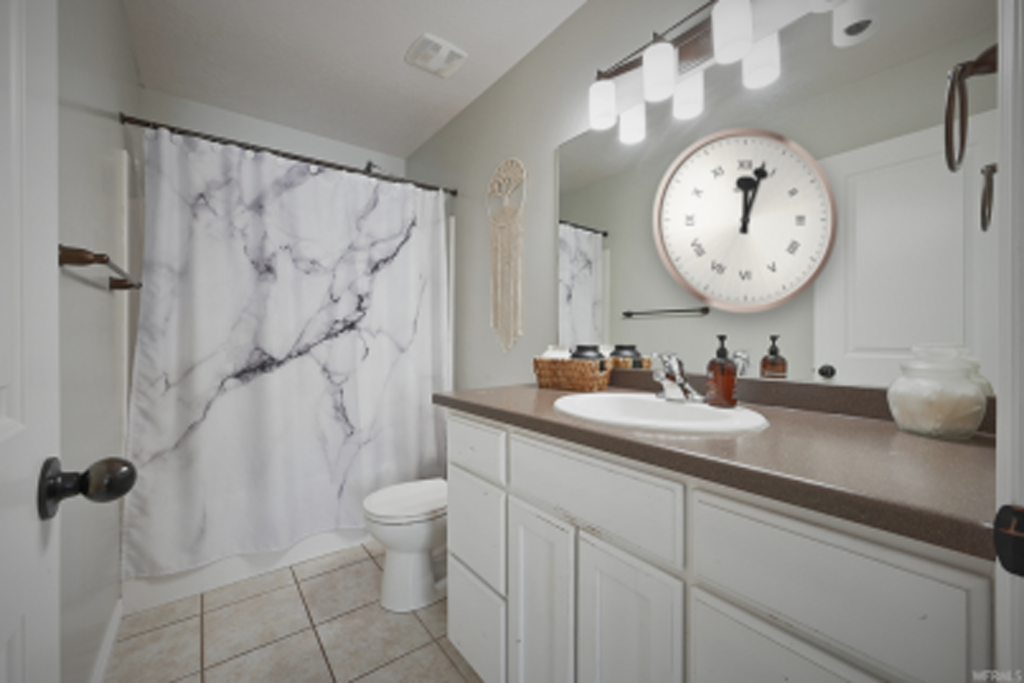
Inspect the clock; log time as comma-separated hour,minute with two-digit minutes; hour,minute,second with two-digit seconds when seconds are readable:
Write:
12,03
